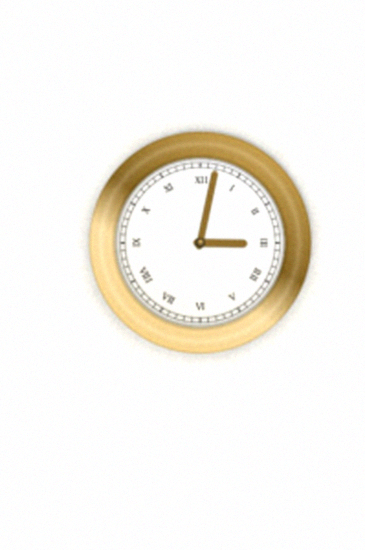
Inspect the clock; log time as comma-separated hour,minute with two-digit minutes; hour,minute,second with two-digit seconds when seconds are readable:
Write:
3,02
